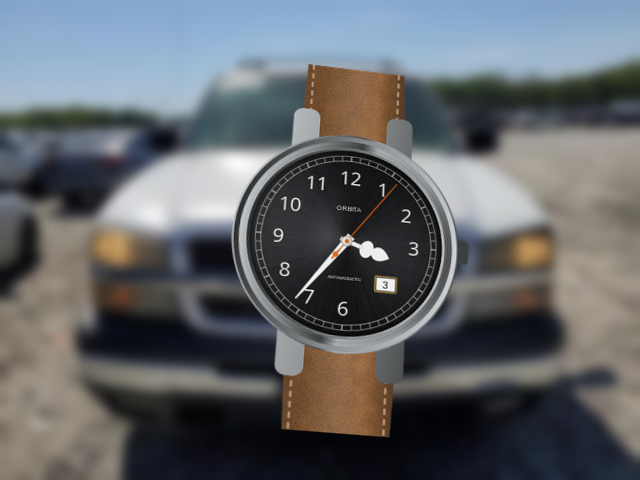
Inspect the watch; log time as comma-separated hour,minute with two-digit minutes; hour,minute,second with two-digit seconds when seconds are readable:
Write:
3,36,06
